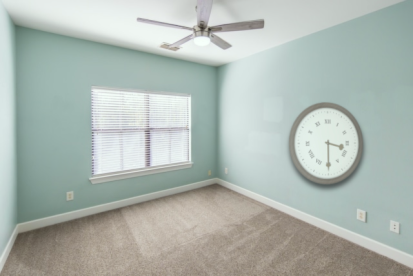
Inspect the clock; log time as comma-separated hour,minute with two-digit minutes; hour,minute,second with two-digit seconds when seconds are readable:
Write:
3,30
